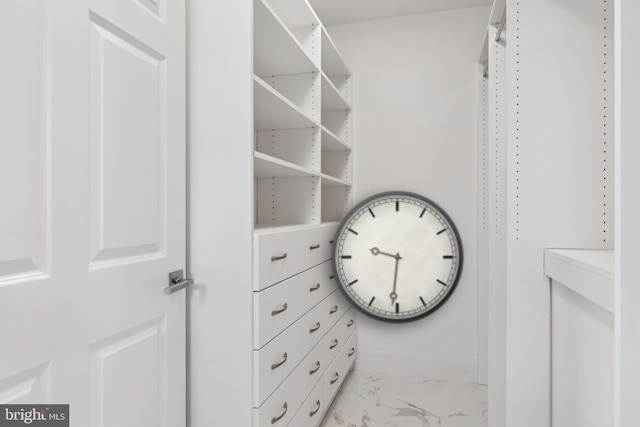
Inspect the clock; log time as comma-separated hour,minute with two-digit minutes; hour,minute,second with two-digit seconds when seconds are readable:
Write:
9,31
